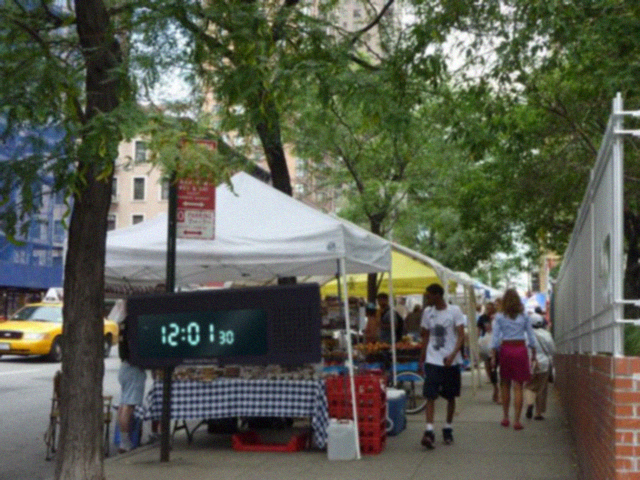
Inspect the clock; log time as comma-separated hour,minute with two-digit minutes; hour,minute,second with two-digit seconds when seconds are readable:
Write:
12,01
